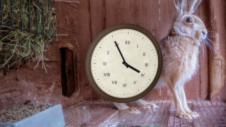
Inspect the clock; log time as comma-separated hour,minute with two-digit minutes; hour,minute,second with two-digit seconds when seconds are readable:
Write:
3,55
